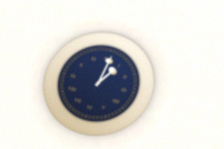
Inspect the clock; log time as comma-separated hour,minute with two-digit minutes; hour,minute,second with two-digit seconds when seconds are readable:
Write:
1,01
